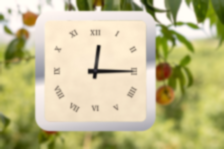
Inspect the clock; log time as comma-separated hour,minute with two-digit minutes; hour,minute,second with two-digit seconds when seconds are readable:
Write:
12,15
